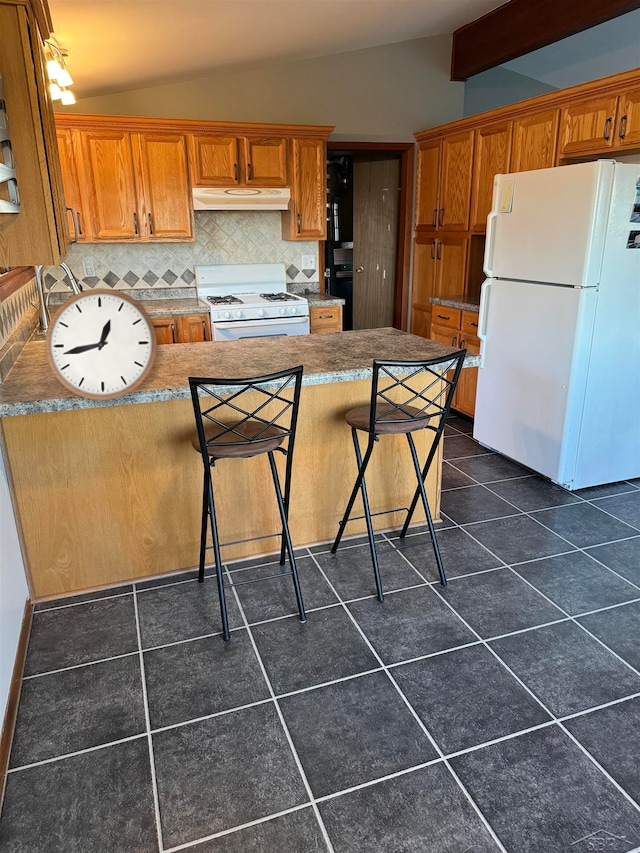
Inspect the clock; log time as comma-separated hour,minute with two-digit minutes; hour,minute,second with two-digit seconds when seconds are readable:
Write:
12,43
